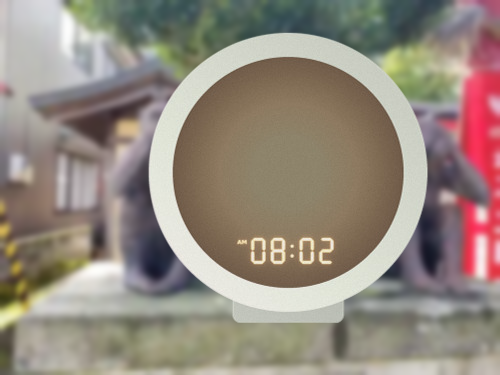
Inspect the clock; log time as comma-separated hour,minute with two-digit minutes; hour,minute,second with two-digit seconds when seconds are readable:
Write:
8,02
